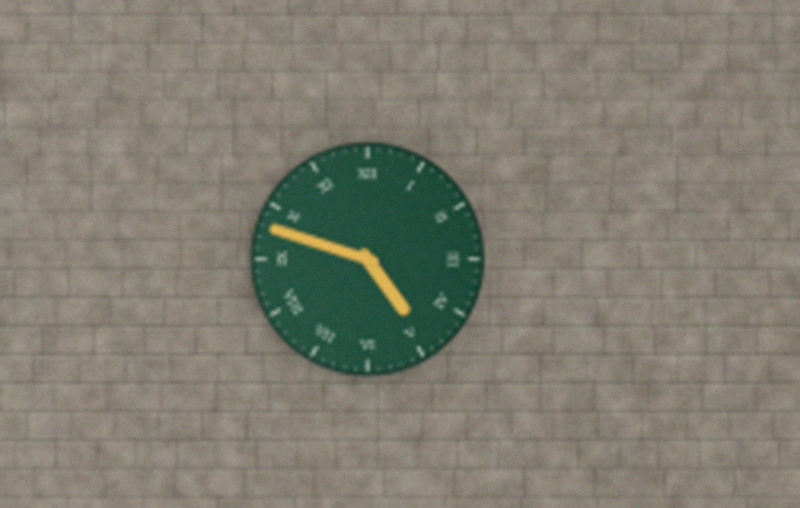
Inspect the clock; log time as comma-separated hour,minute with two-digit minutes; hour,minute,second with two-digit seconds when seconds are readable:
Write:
4,48
